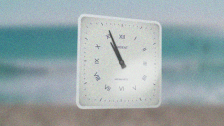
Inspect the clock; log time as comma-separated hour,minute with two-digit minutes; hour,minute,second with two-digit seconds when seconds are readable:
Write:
10,56
